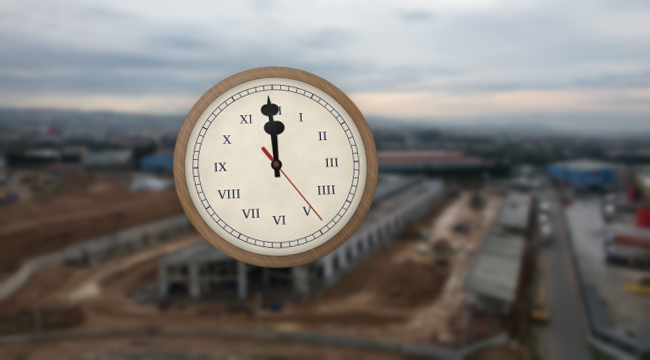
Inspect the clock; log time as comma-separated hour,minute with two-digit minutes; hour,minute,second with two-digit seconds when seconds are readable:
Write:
11,59,24
